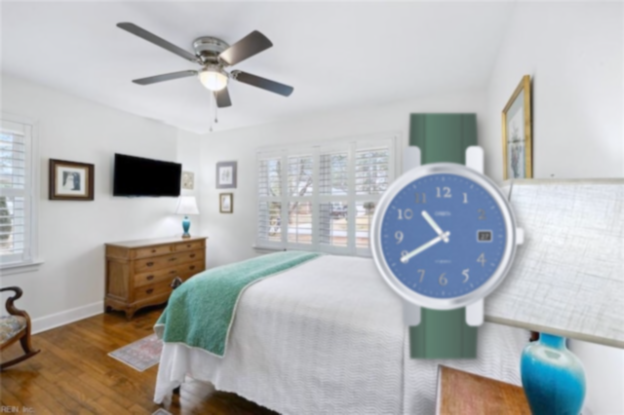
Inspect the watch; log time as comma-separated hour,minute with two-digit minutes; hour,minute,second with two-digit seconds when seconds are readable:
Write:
10,40
